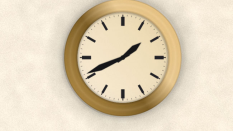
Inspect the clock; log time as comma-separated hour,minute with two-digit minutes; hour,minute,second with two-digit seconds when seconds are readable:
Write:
1,41
